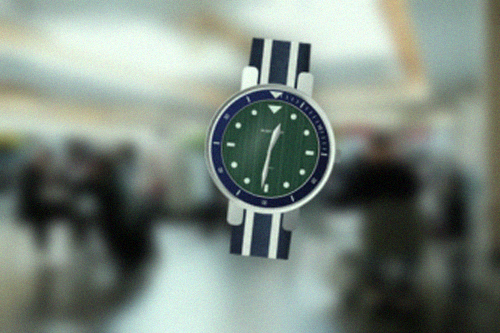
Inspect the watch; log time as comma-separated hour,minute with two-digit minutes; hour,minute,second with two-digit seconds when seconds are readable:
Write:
12,31
